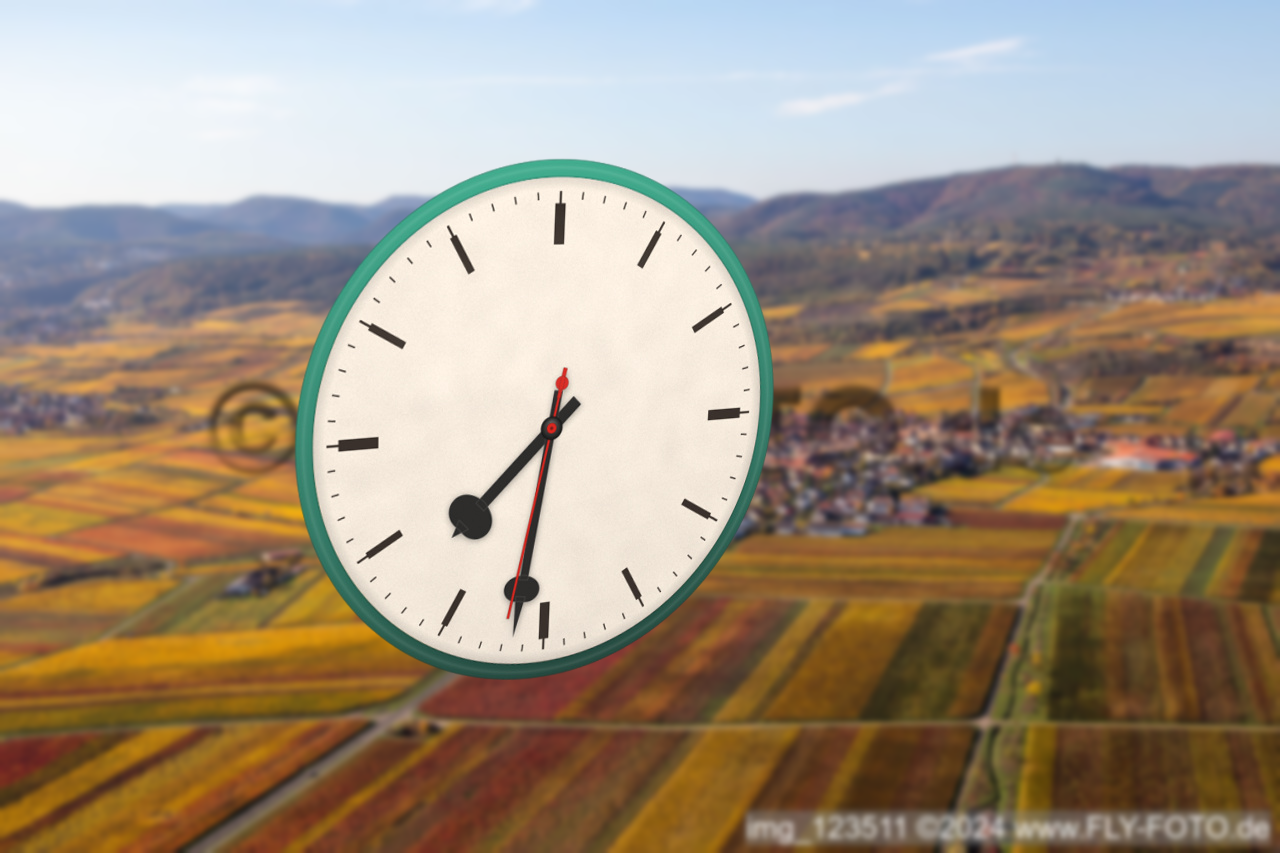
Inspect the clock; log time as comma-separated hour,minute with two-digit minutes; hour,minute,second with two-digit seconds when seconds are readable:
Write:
7,31,32
